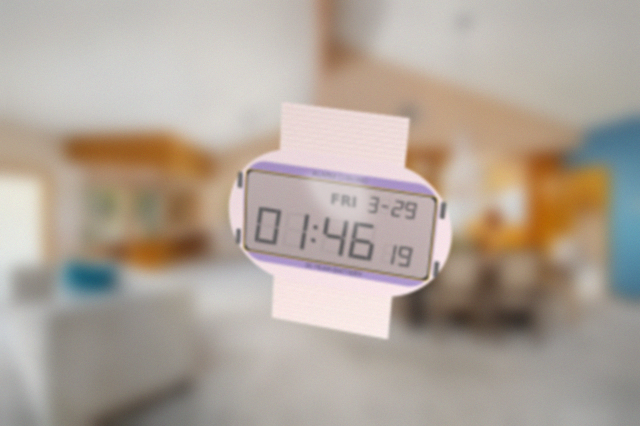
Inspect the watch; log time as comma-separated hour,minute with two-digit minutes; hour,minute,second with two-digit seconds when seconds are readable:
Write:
1,46,19
